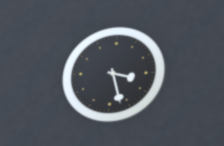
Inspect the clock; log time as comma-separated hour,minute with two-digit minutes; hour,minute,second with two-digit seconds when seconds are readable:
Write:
3,27
